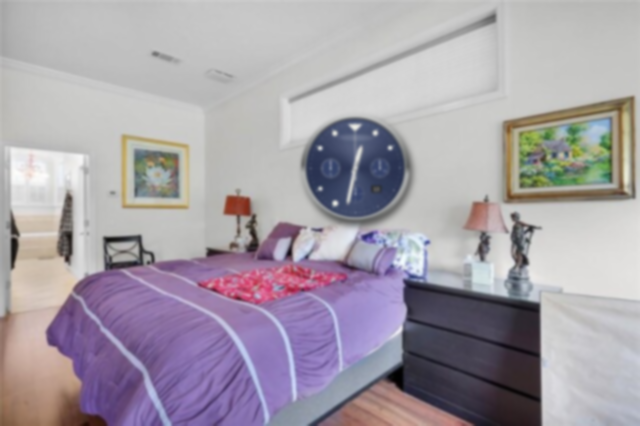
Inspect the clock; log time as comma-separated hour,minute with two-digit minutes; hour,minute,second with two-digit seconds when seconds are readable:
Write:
12,32
